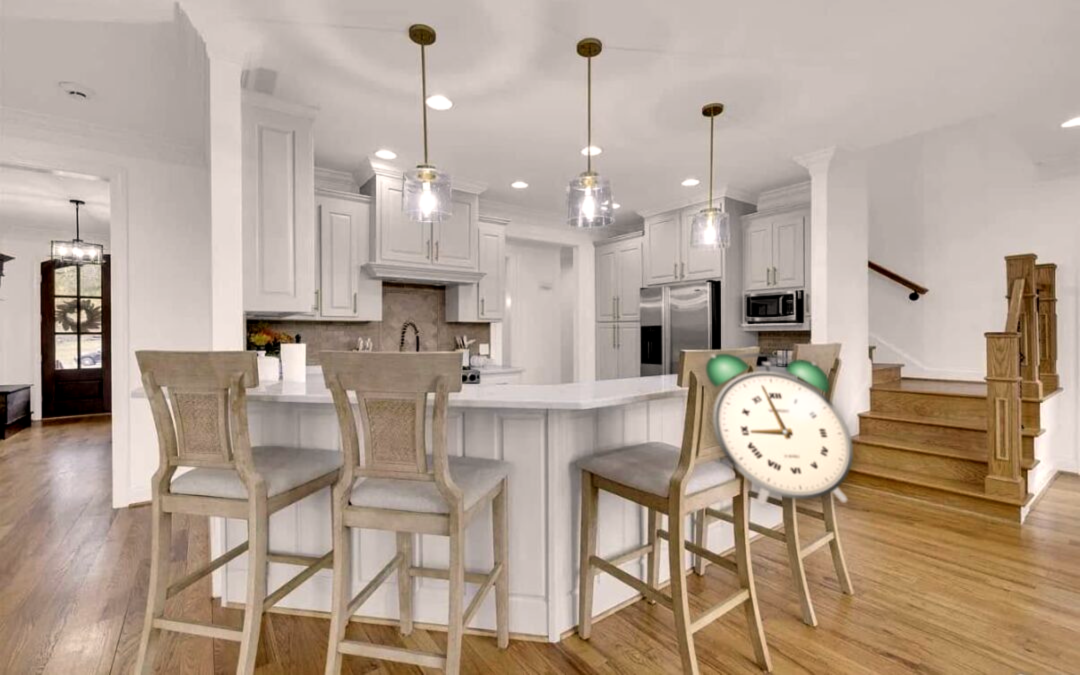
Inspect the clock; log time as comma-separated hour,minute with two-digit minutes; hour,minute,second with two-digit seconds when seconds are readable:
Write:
8,58
